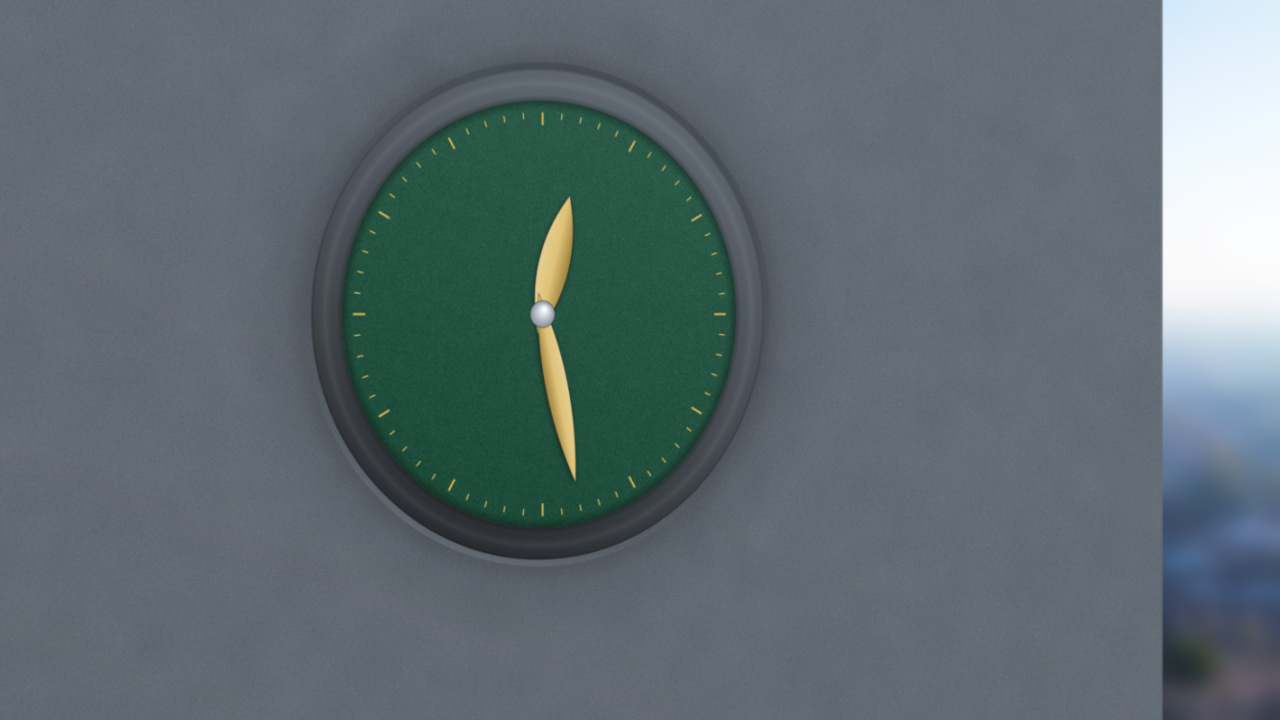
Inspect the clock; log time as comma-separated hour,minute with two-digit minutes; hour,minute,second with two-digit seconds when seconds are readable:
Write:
12,28
